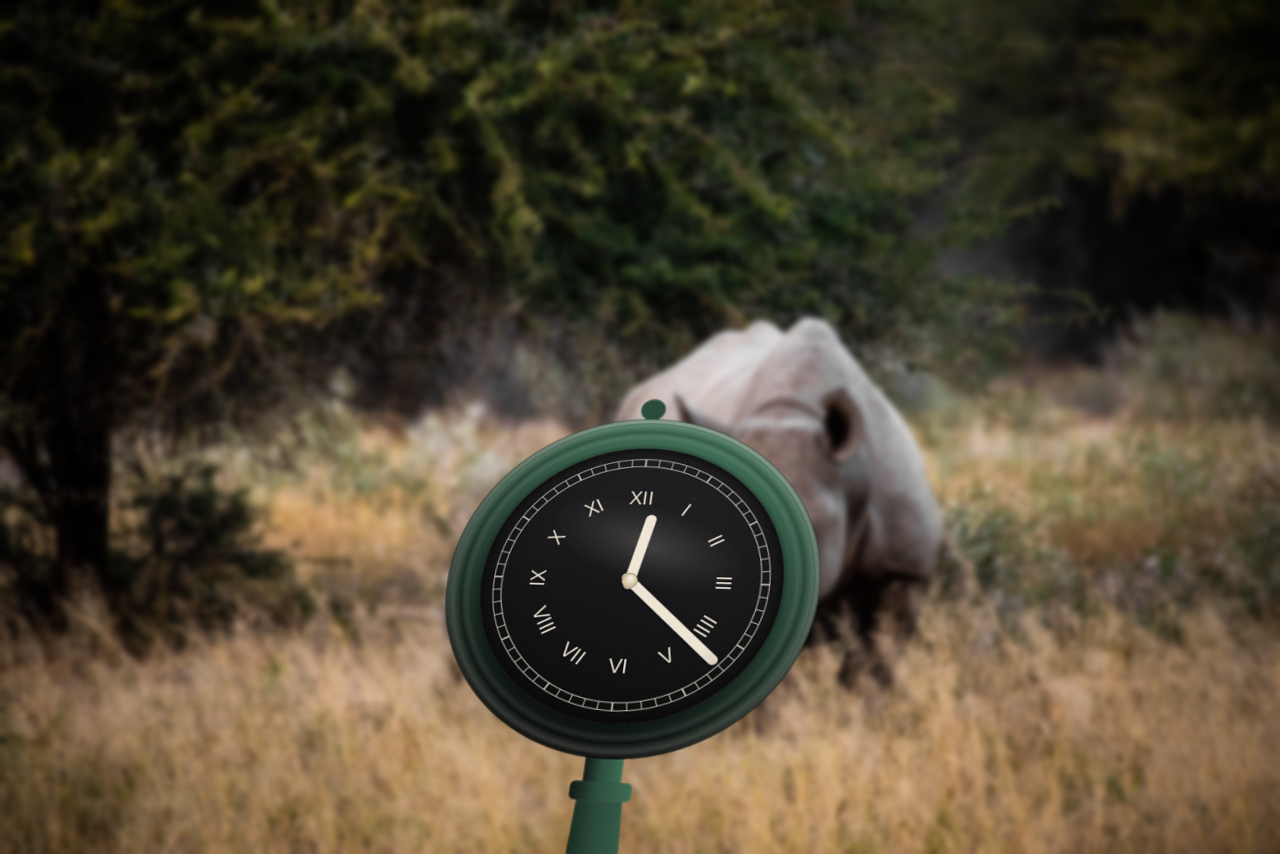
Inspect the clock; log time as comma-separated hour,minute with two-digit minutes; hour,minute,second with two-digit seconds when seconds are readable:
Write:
12,22
